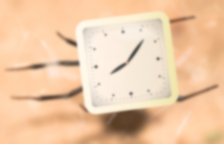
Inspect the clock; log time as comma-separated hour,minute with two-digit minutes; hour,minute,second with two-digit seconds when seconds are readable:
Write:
8,07
